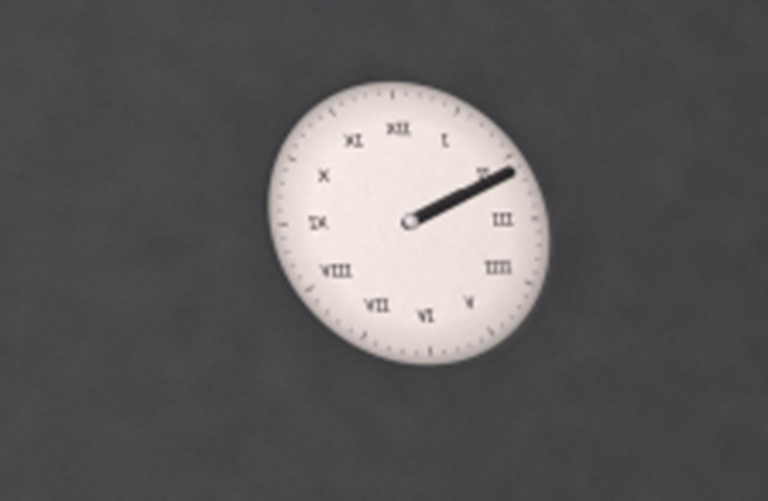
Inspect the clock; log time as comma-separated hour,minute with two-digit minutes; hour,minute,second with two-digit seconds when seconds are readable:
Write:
2,11
